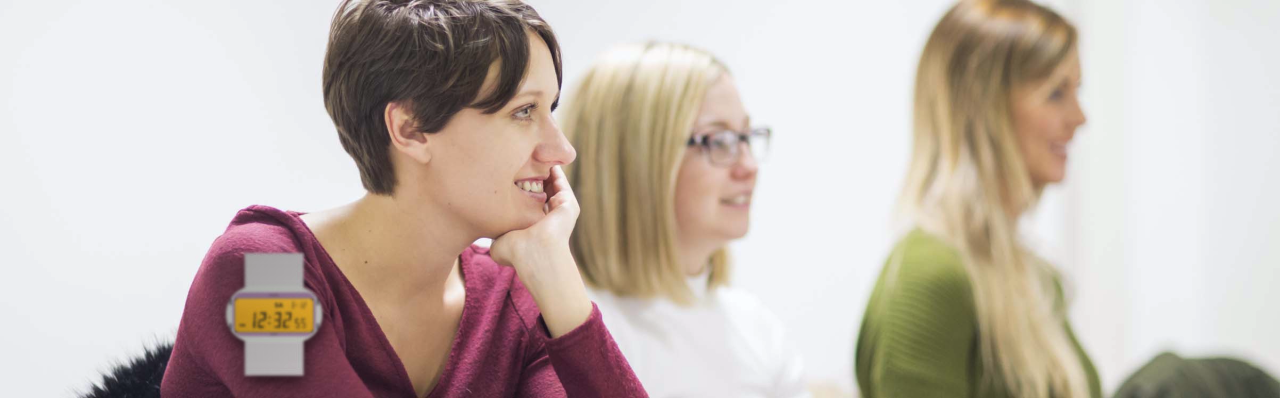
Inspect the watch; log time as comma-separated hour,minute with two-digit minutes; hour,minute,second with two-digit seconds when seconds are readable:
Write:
12,32
